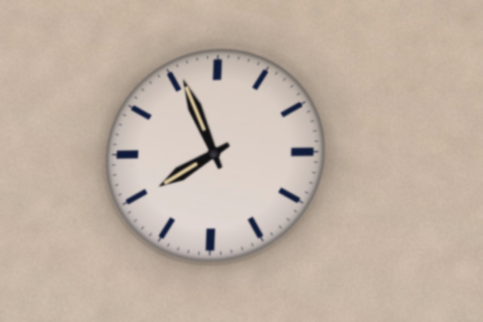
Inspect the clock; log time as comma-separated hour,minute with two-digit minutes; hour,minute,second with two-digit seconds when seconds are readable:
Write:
7,56
